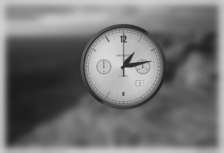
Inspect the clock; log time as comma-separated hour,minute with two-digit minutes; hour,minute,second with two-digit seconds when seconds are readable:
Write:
1,13
